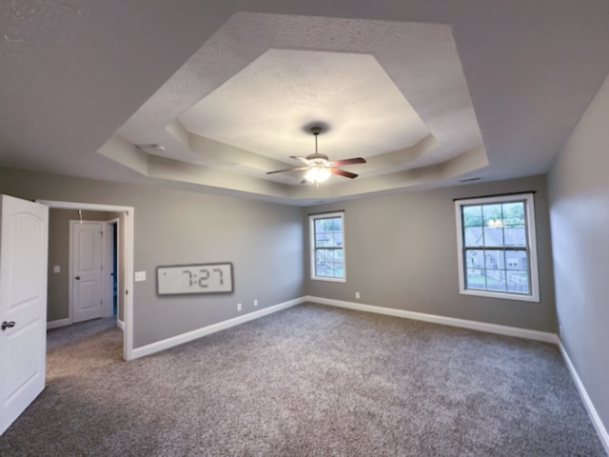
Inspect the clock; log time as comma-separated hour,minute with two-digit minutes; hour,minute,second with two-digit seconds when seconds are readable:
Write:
7,27
